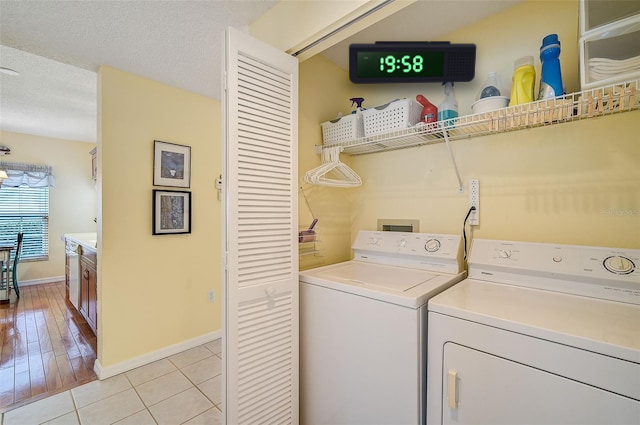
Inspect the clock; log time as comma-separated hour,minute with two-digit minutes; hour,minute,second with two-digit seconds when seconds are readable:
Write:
19,58
